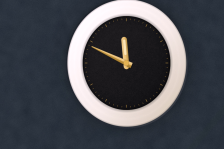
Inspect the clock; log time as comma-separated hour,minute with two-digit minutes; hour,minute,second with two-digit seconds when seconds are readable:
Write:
11,49
